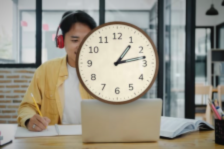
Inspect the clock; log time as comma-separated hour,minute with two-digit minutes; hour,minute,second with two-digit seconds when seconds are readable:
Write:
1,13
